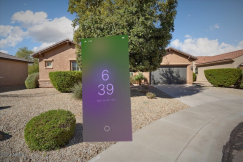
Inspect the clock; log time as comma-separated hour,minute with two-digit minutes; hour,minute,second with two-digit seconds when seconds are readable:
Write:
6,39
